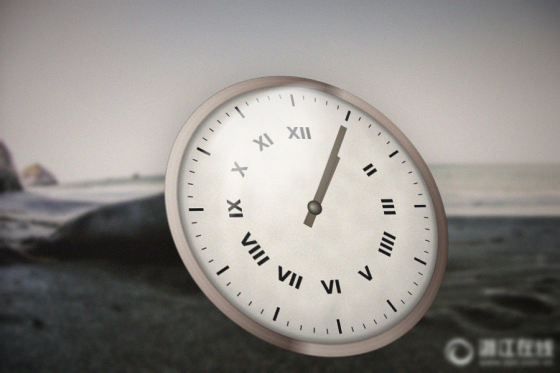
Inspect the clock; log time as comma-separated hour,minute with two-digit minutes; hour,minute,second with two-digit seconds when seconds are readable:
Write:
1,05
